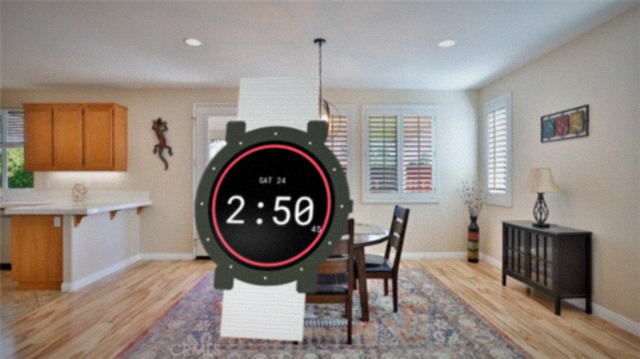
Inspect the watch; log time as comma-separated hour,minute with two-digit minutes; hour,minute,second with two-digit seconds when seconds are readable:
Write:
2,50
